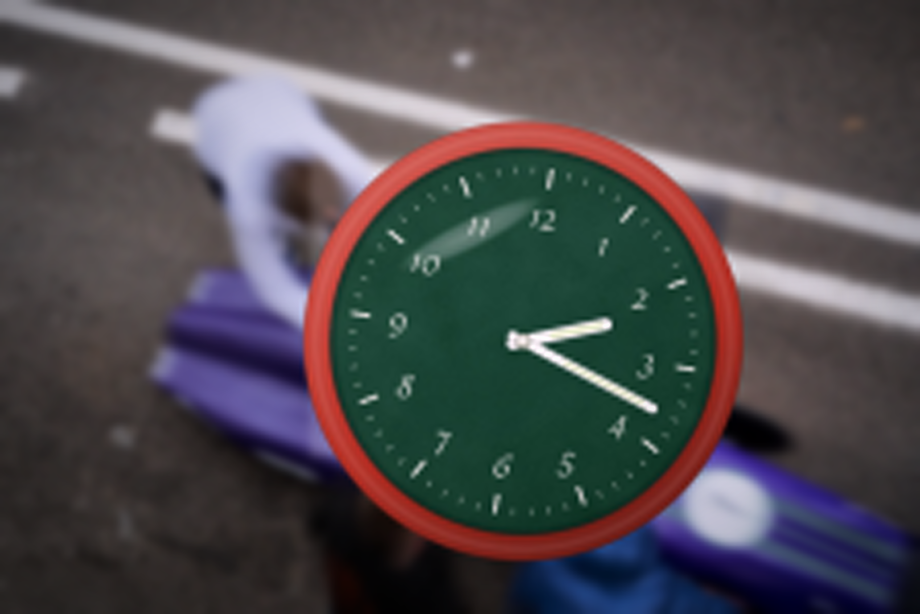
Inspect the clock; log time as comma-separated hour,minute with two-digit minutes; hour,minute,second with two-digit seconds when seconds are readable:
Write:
2,18
